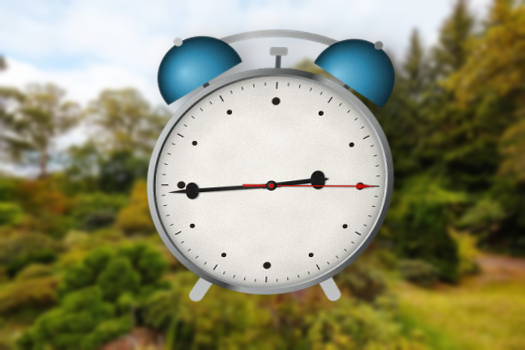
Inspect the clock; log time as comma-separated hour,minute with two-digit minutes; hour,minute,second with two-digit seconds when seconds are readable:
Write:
2,44,15
